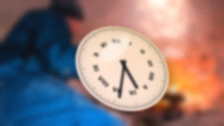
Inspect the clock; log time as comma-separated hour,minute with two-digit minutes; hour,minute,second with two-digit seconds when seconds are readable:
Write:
5,34
